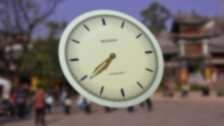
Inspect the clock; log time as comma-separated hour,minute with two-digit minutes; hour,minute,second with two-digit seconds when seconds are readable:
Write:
7,39
